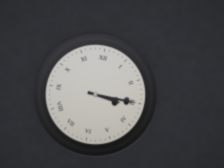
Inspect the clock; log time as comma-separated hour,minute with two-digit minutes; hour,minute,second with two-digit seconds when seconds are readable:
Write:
3,15
